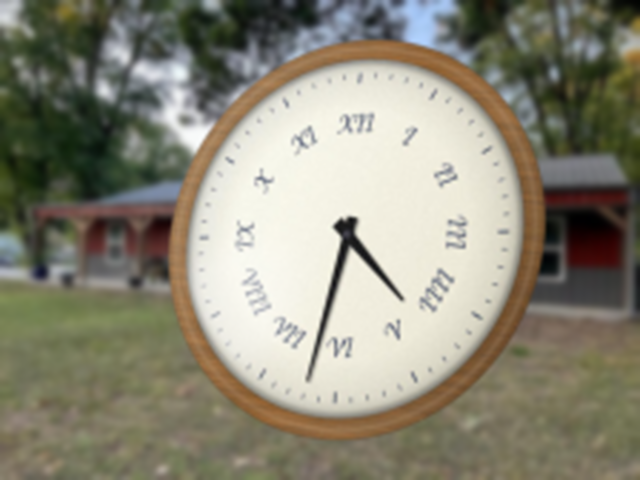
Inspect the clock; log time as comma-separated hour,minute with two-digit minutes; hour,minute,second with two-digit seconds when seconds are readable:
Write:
4,32
